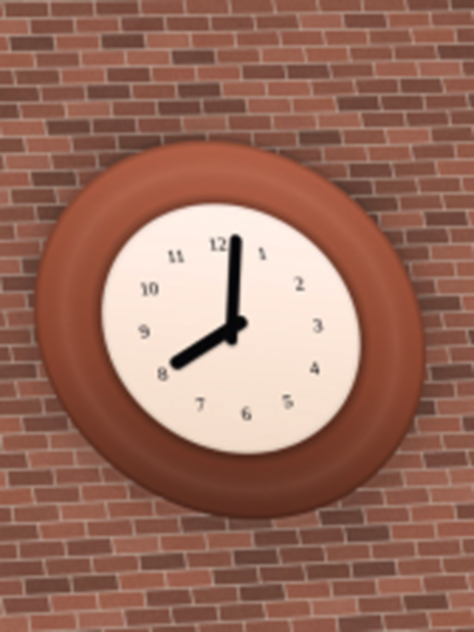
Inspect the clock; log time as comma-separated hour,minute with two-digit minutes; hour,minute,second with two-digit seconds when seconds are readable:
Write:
8,02
